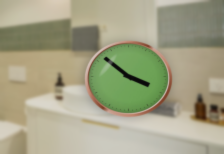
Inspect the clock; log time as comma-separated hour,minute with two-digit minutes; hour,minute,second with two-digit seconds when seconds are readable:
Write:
3,52
